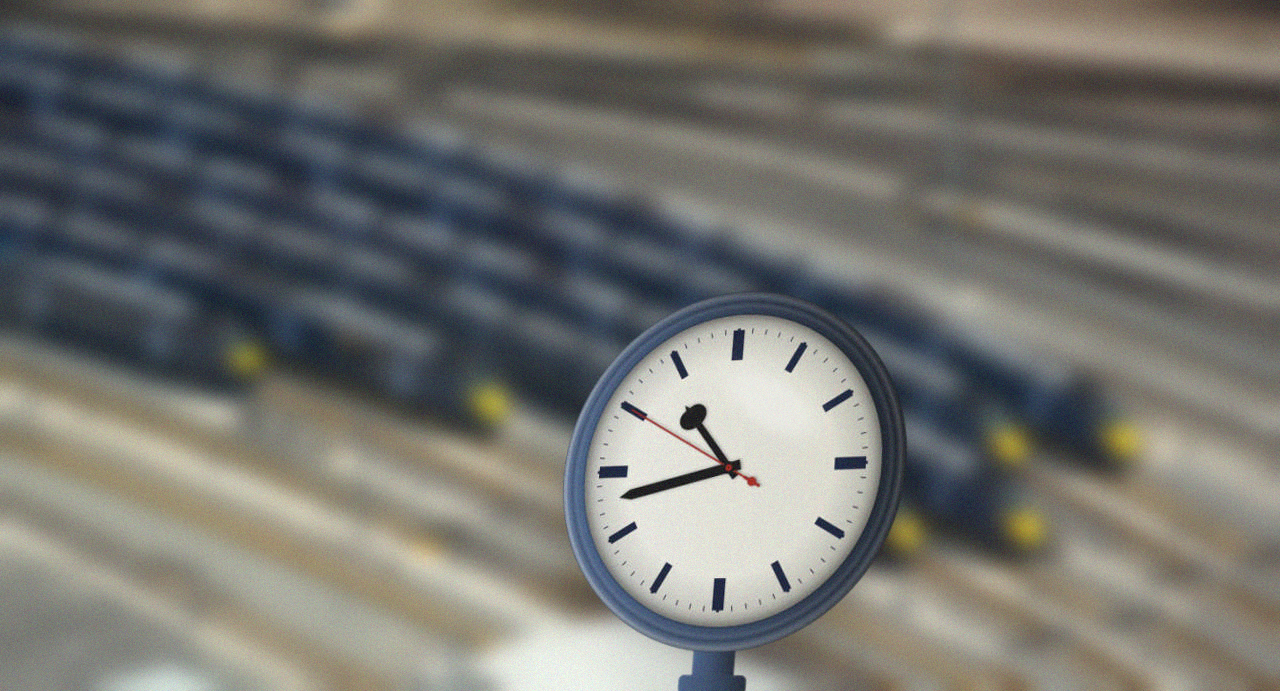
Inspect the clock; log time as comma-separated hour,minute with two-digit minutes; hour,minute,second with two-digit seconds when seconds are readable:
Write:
10,42,50
